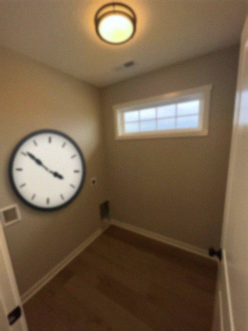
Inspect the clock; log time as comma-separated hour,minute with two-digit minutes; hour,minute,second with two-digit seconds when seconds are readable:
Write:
3,51
